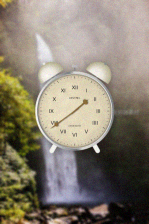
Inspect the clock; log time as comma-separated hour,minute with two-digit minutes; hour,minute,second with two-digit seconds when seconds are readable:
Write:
1,39
